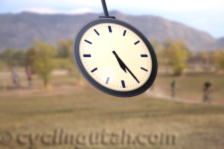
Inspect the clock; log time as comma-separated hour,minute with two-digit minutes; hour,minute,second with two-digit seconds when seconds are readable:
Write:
5,25
